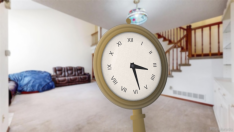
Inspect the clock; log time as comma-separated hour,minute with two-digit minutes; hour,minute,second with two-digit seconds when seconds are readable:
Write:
3,28
